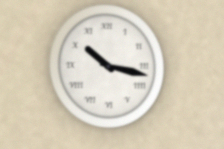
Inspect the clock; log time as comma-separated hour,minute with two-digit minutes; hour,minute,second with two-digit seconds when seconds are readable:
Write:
10,17
